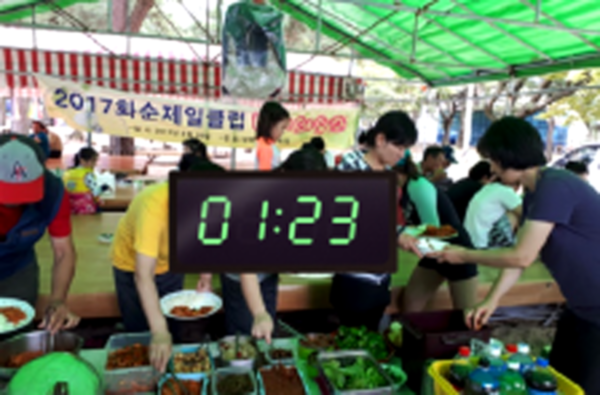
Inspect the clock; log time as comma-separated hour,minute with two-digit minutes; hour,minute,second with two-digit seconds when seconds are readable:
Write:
1,23
